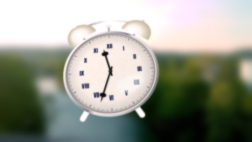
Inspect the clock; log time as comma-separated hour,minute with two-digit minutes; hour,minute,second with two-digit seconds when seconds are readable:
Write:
11,33
